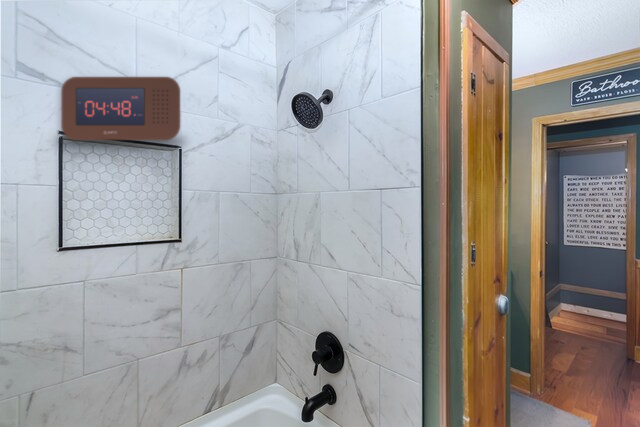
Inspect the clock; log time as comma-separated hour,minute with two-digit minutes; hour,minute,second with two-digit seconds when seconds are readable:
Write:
4,48
